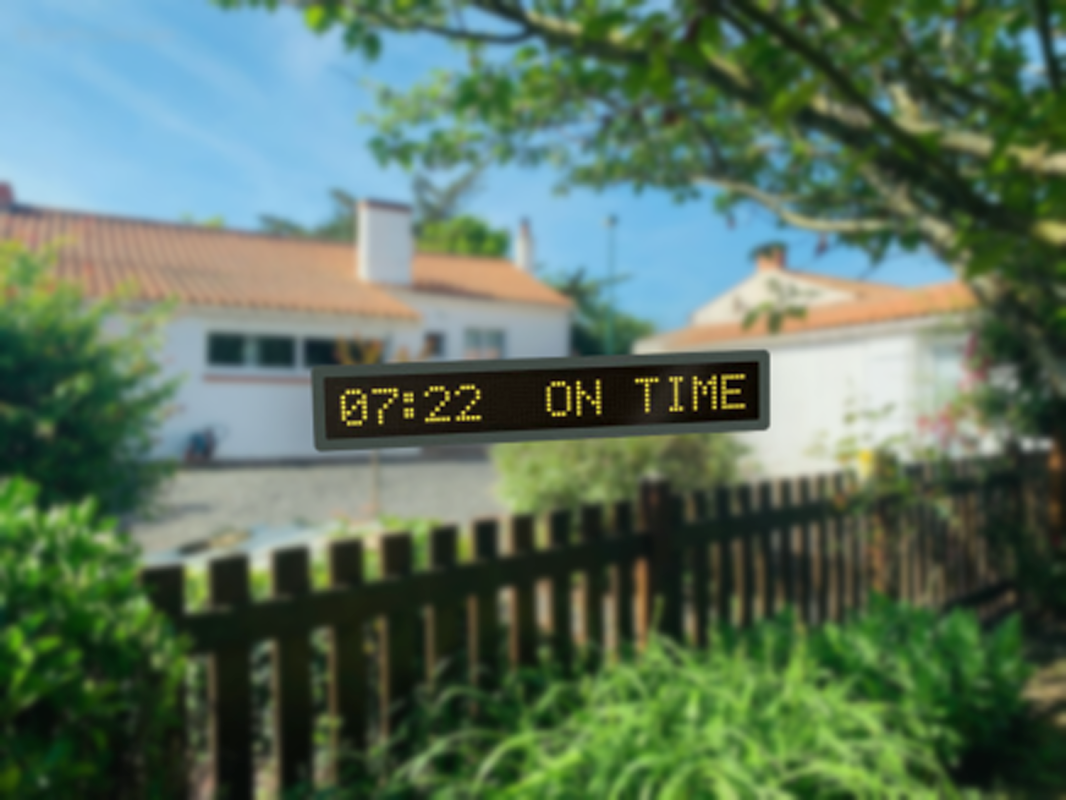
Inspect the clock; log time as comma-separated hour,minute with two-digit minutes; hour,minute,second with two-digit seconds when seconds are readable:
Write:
7,22
